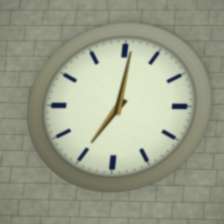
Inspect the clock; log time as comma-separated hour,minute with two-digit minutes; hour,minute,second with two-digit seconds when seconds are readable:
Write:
7,01
